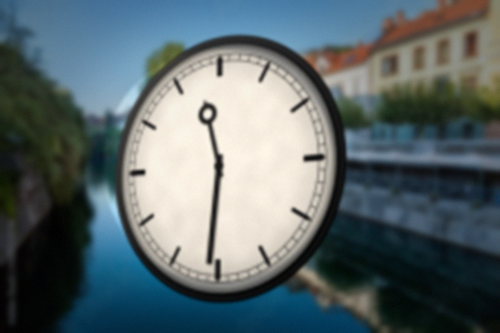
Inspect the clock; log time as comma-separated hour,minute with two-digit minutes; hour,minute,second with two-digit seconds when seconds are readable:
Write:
11,31
